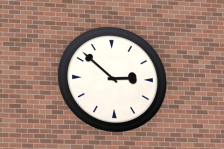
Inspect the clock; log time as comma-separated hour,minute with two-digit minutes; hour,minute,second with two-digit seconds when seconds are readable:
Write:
2,52
